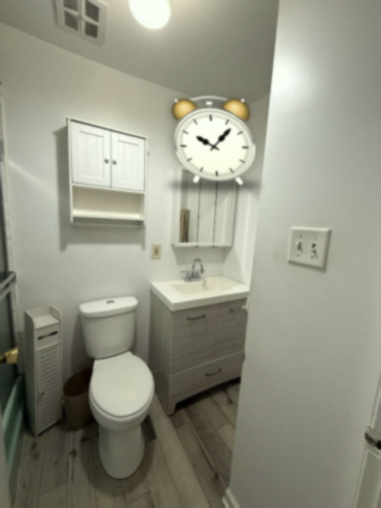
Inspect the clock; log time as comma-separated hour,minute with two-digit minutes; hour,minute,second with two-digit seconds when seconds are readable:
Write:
10,07
